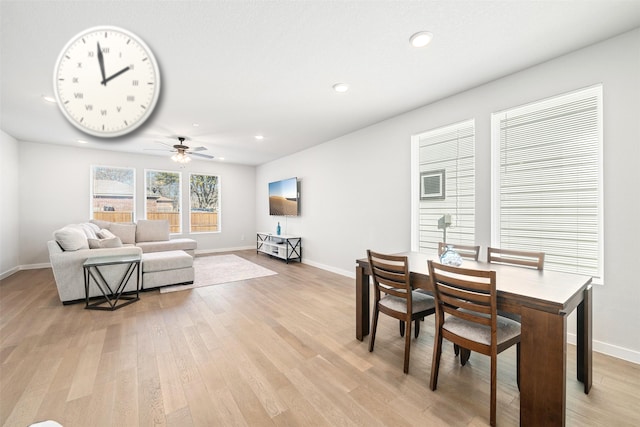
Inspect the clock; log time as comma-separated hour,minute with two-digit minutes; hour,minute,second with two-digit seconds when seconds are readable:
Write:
1,58
